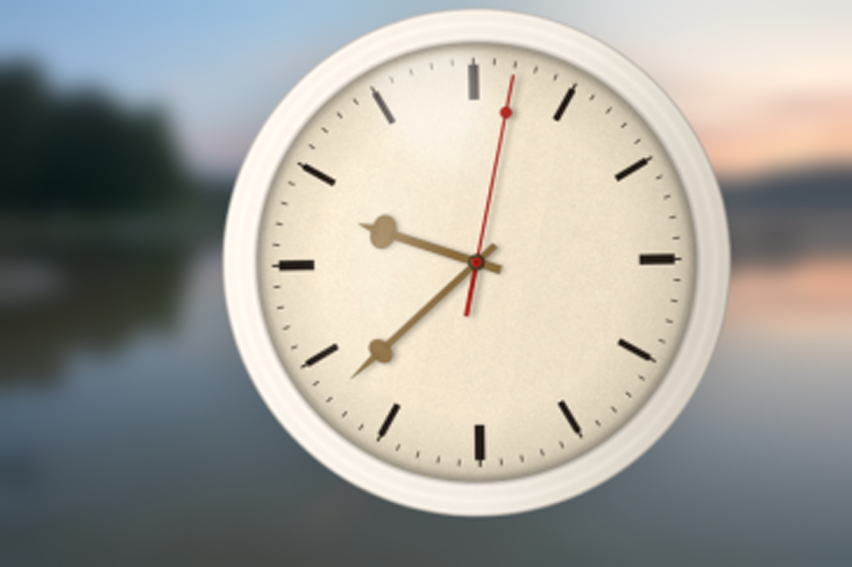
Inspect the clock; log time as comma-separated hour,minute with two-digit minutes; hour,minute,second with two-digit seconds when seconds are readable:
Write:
9,38,02
